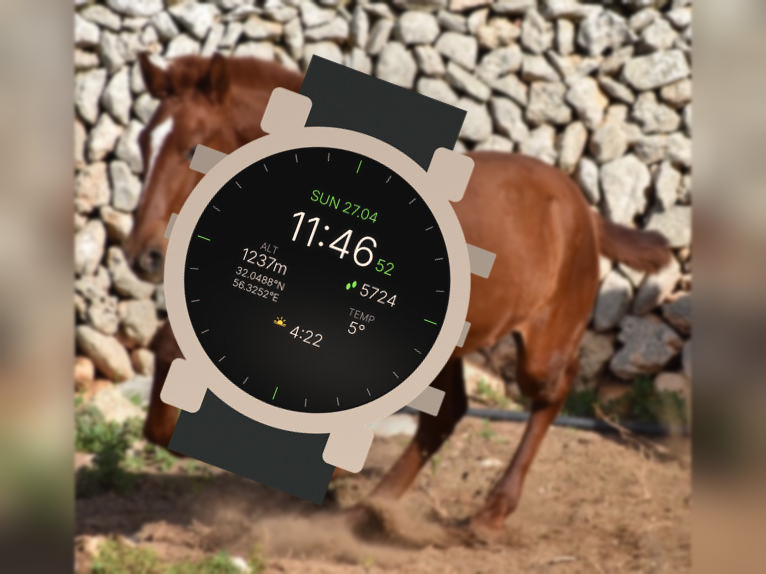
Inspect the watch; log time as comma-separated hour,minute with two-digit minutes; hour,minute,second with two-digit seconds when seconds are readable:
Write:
11,46,52
